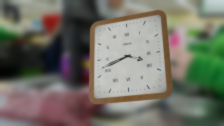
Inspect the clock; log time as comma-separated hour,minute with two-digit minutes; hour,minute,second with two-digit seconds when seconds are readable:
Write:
3,42
